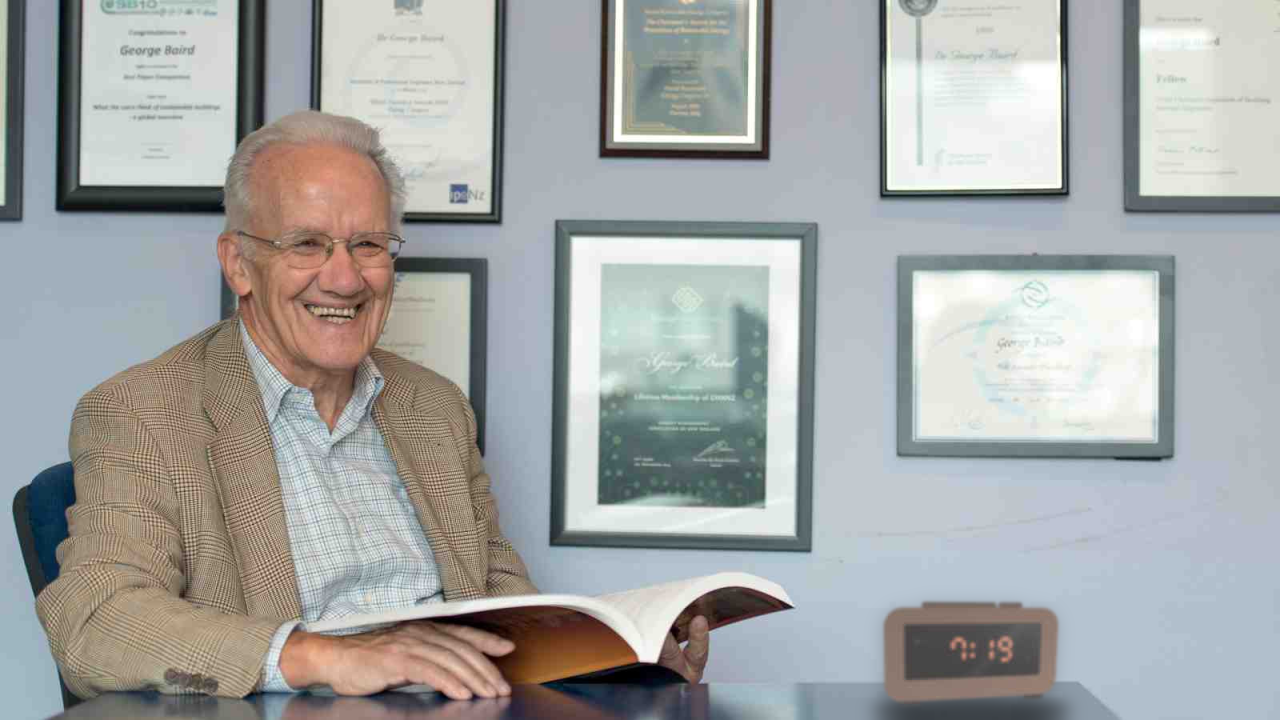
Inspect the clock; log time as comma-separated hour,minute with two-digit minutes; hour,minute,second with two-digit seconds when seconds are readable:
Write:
7,19
